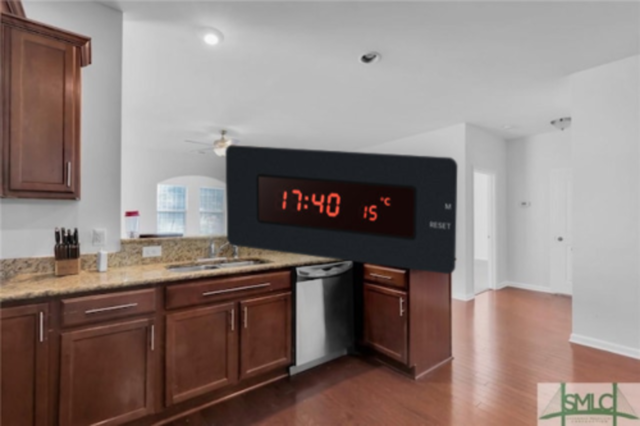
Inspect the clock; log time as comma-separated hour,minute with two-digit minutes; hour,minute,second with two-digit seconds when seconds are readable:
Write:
17,40
